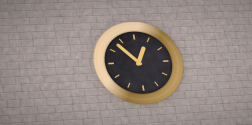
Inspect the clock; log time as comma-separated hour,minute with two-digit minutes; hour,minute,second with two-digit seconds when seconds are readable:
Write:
12,53
